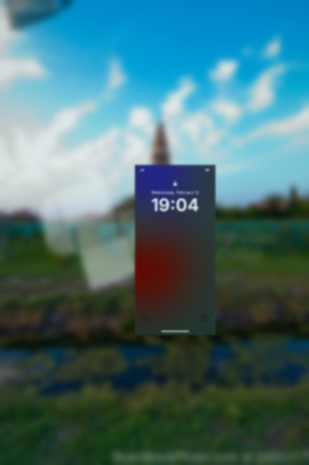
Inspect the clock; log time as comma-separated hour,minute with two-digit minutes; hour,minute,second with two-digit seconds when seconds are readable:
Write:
19,04
